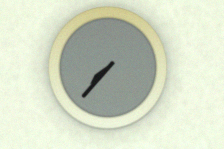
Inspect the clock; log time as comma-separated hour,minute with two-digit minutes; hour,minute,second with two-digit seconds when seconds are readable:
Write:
7,37
